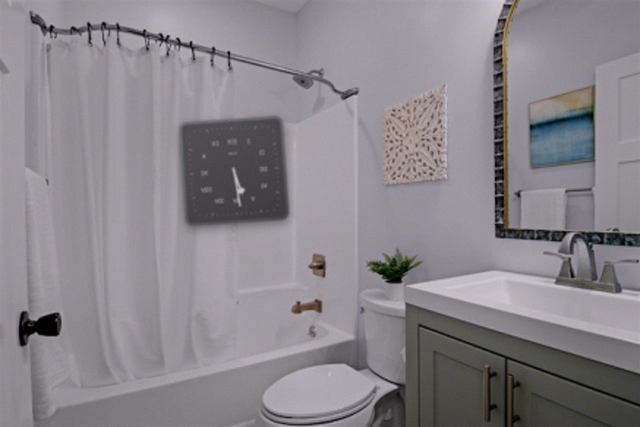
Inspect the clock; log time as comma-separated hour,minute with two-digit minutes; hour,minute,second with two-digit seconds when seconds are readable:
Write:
5,29
